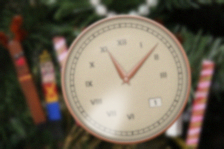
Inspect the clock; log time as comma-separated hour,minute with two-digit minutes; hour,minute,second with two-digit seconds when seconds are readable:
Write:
11,08
